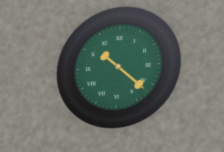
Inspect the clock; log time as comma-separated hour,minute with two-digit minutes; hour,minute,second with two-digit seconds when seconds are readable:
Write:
10,22
